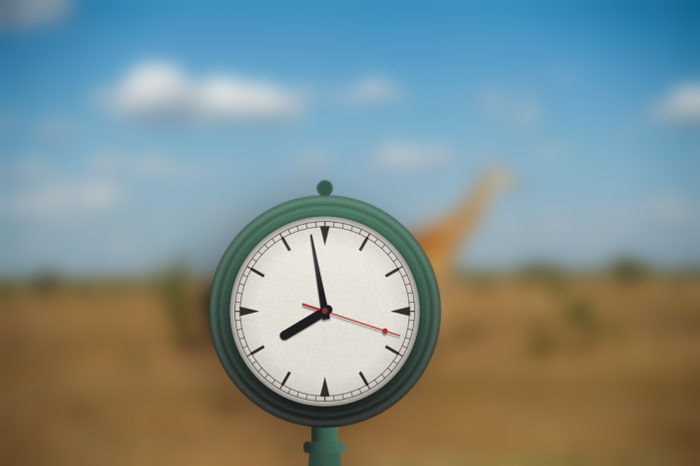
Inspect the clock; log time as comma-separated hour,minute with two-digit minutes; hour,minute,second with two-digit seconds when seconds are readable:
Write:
7,58,18
